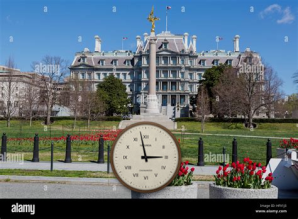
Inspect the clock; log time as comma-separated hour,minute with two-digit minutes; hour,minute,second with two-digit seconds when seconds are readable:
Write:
2,58
